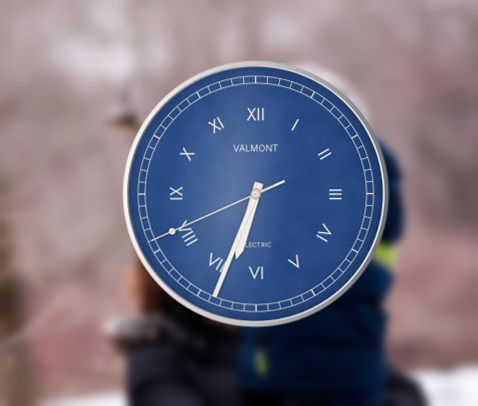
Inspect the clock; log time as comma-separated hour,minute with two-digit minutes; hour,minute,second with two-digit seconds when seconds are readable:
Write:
6,33,41
